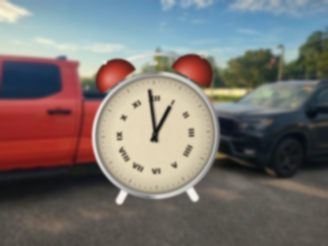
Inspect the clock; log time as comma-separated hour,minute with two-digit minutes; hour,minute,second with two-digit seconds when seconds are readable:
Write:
12,59
